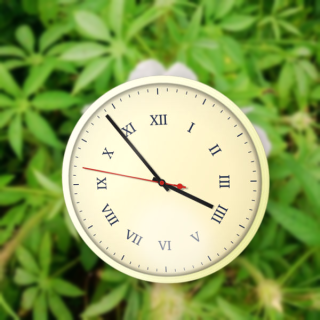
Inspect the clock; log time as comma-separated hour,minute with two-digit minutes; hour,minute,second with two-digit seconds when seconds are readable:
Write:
3,53,47
